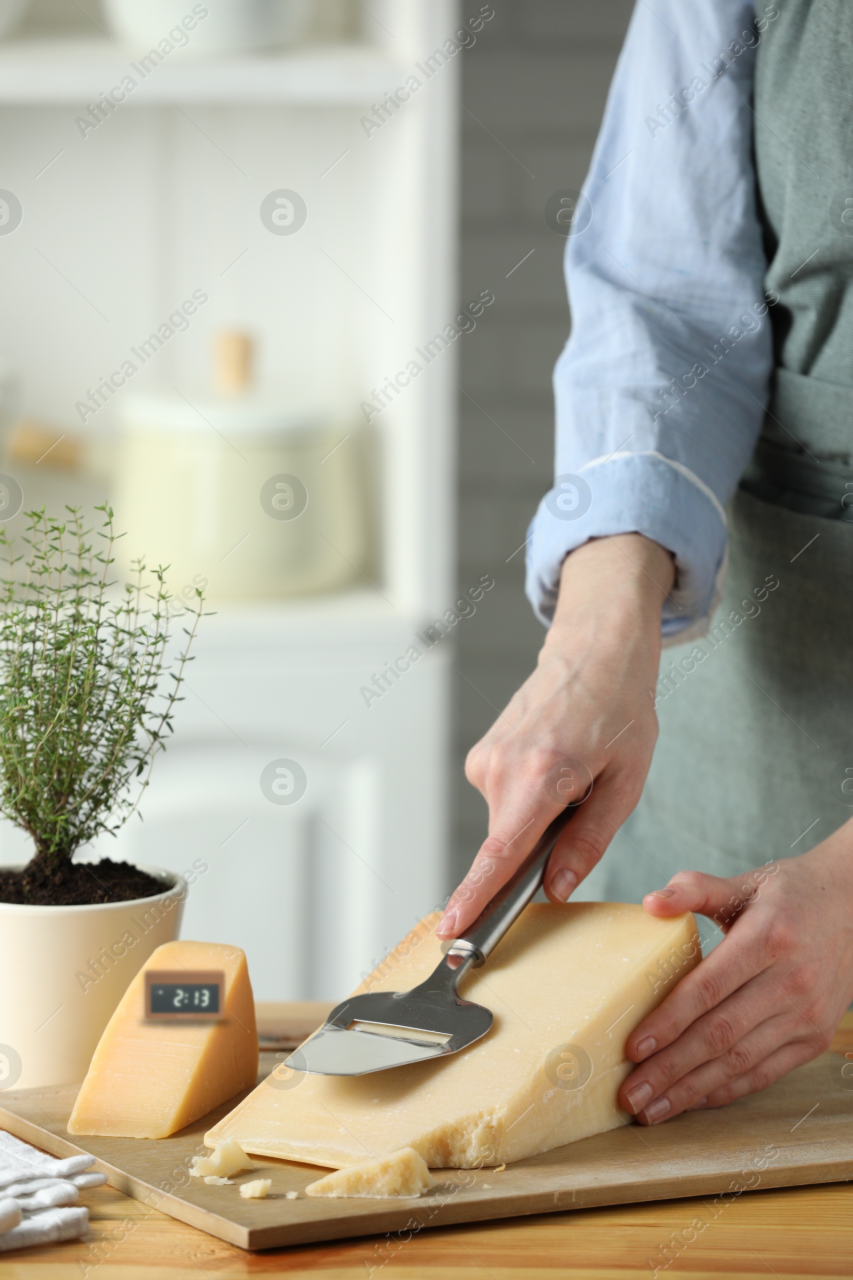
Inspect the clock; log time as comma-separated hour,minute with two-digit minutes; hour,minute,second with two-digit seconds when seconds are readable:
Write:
2,13
